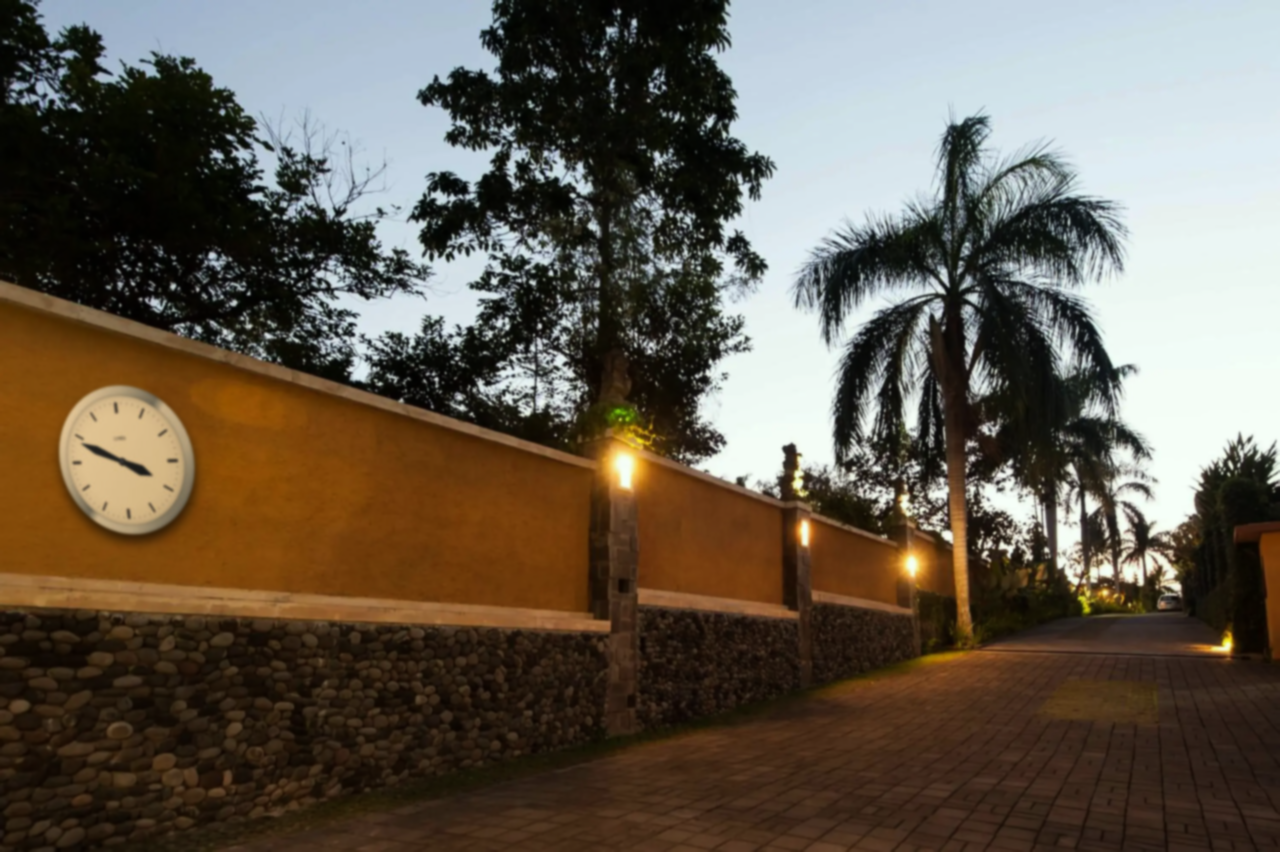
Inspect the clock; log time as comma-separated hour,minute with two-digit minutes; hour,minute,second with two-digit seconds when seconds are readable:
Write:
3,49
